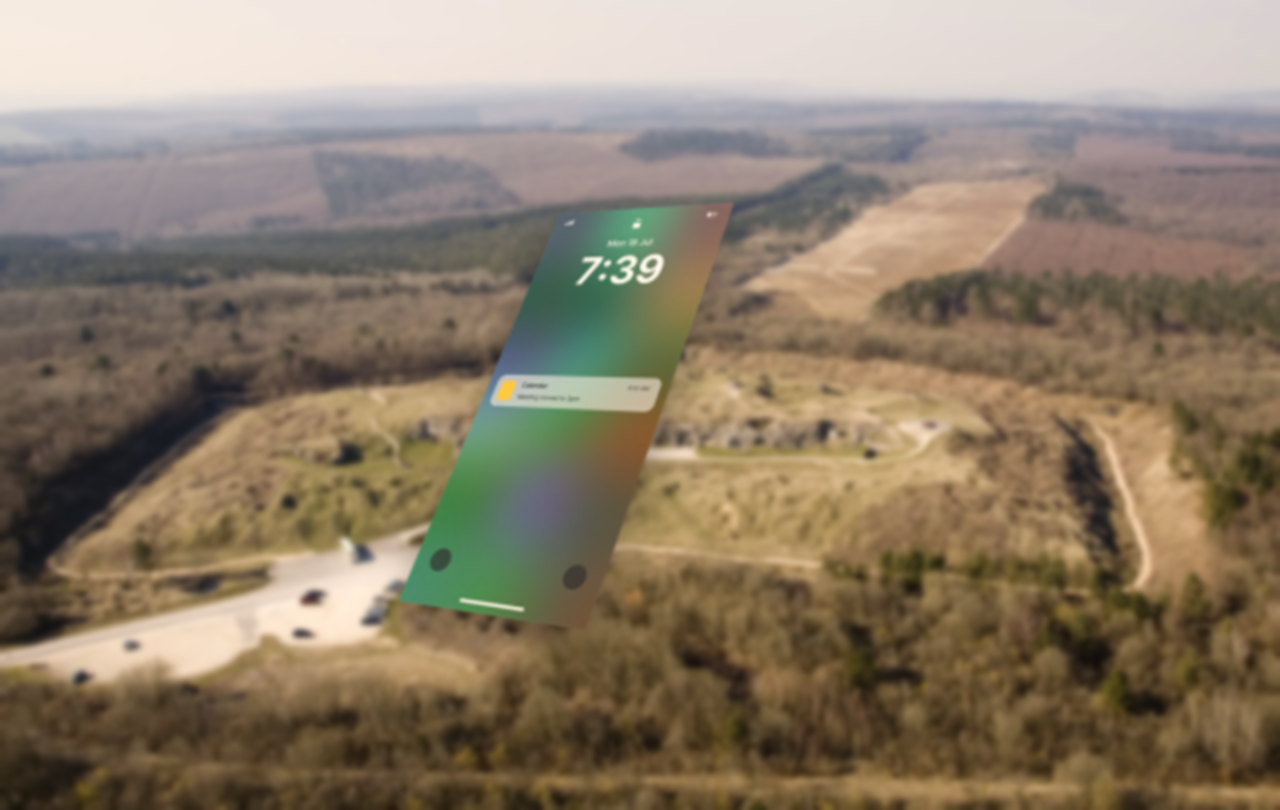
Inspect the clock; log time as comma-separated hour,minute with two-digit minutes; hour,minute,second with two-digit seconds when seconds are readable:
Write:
7,39
